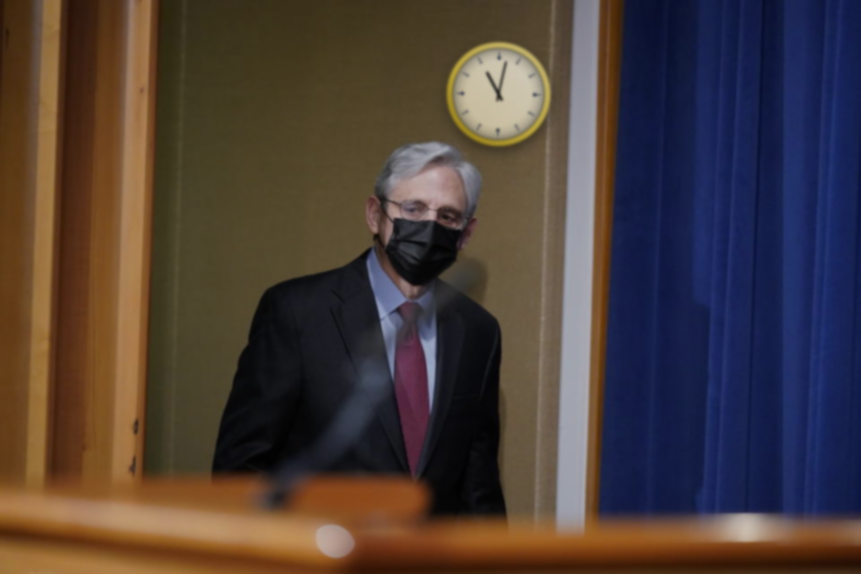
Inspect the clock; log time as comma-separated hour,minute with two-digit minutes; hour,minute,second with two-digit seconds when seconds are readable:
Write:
11,02
